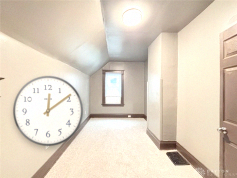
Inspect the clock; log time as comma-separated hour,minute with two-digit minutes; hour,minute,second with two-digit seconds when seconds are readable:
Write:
12,09
